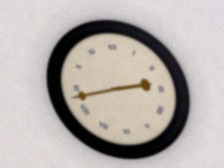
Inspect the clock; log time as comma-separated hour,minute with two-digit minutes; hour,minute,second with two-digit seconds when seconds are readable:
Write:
2,43
